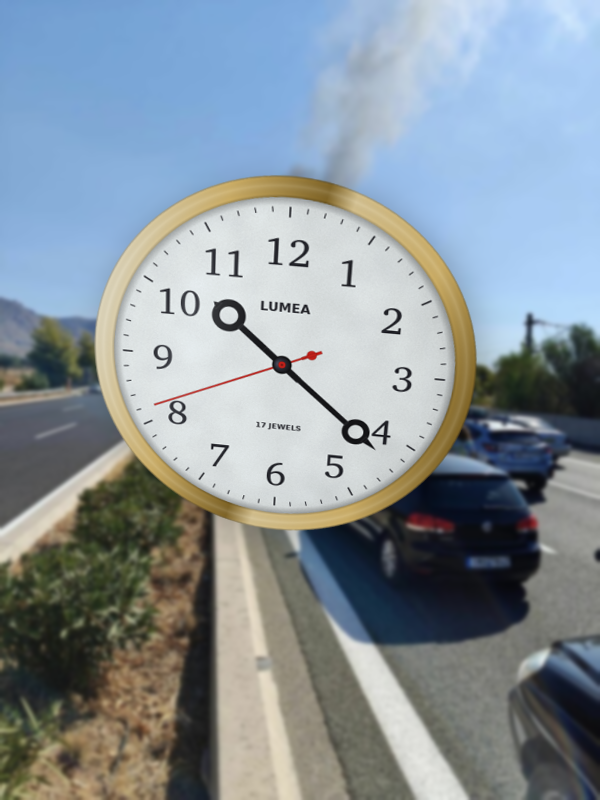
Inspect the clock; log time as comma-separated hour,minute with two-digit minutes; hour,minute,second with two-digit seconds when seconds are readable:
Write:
10,21,41
